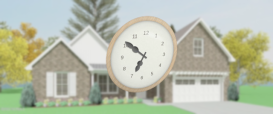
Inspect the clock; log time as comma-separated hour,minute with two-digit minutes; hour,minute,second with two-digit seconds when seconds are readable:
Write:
6,51
